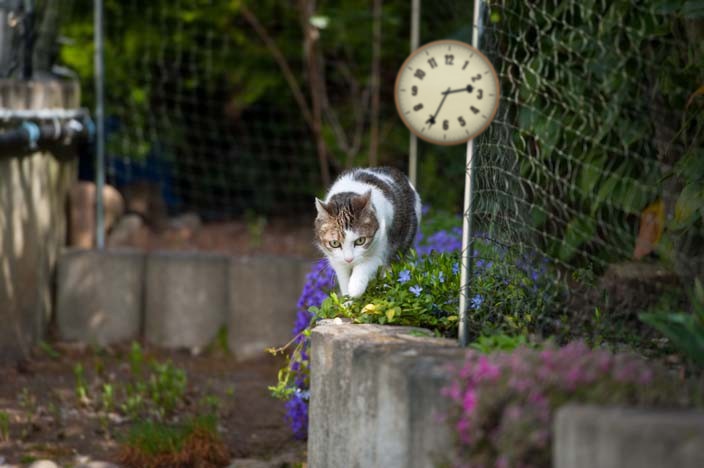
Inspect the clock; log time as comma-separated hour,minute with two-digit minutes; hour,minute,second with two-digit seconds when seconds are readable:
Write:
2,34
